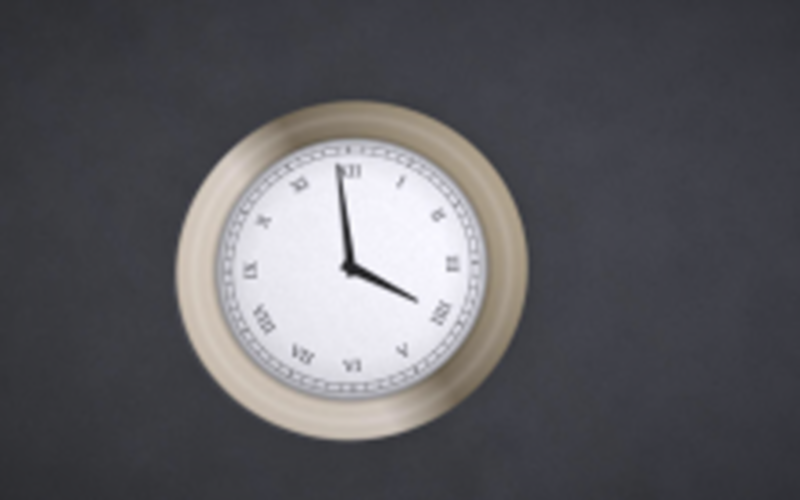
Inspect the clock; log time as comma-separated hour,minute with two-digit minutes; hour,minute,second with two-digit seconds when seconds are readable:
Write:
3,59
